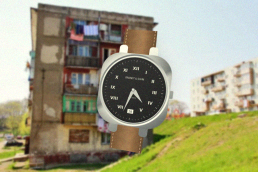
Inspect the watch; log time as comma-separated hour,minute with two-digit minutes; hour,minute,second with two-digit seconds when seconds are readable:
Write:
4,33
